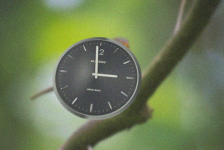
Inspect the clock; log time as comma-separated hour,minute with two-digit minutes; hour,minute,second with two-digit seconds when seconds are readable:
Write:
2,59
